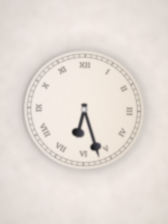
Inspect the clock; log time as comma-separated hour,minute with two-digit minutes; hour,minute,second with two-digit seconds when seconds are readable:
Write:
6,27
